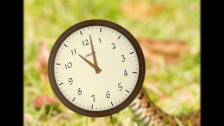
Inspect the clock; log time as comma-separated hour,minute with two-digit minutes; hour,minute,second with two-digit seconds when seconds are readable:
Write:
11,02
